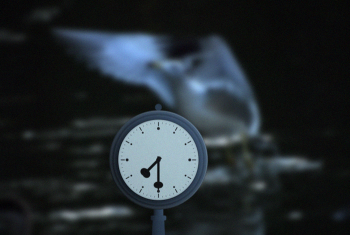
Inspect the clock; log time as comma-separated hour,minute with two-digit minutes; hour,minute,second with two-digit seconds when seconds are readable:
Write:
7,30
